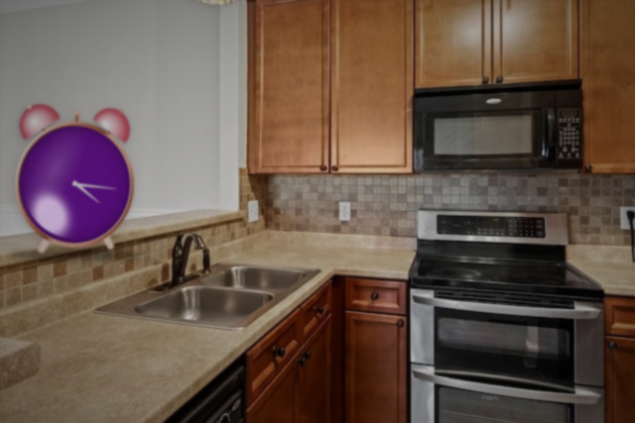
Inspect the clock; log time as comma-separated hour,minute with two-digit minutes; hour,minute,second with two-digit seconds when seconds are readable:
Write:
4,16
